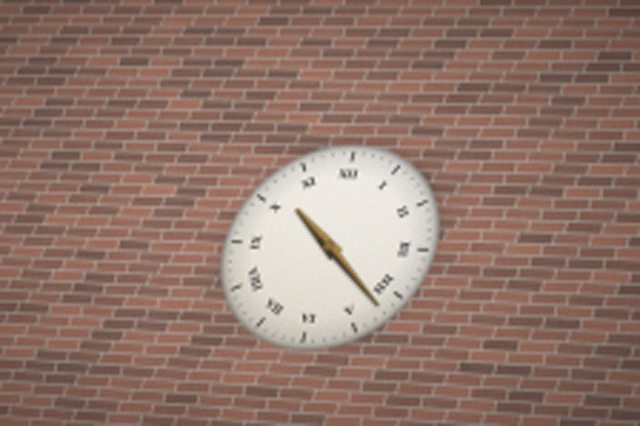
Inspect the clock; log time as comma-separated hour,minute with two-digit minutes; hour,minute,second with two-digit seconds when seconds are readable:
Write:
10,22
